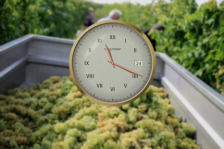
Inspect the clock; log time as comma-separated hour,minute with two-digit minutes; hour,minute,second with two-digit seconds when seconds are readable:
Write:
11,19
